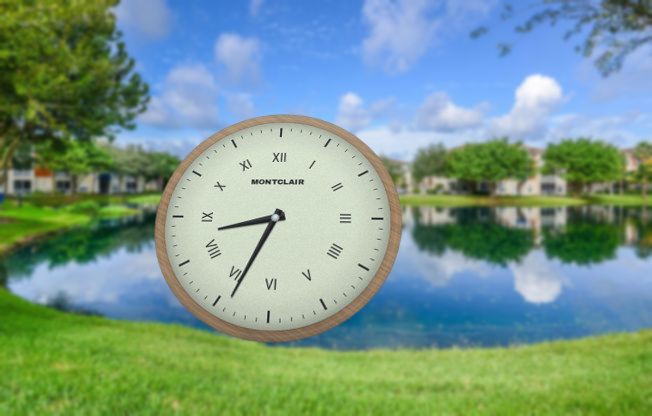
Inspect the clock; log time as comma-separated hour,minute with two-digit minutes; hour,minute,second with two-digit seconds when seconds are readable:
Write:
8,34
